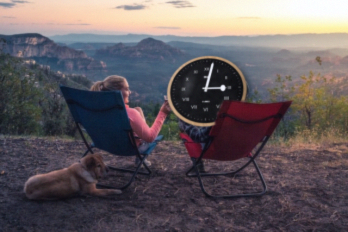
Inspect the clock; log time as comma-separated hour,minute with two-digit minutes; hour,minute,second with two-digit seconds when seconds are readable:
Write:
3,02
